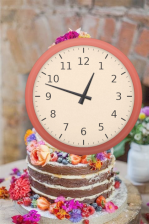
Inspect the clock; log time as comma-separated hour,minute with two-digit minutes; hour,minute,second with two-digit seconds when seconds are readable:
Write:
12,48
